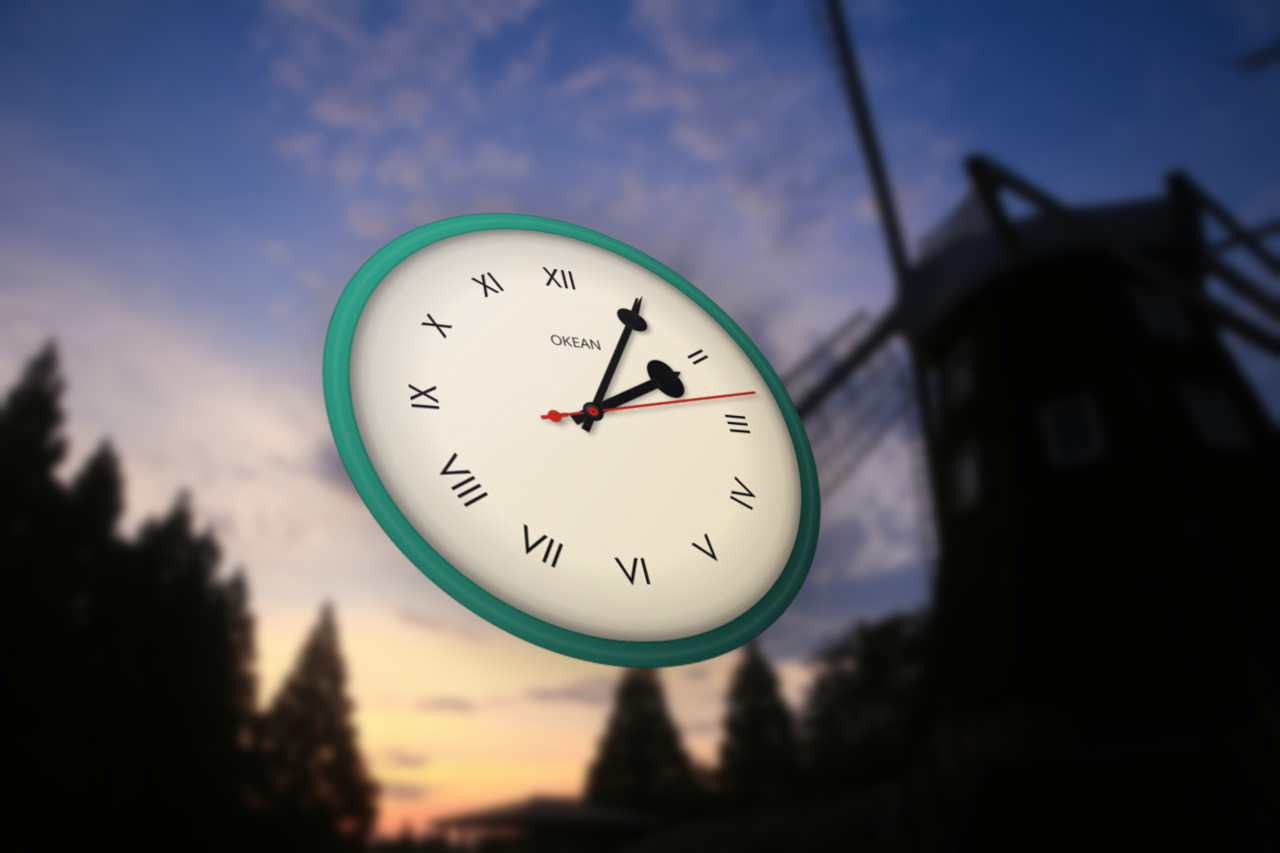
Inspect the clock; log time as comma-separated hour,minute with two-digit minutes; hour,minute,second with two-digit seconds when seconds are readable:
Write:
2,05,13
